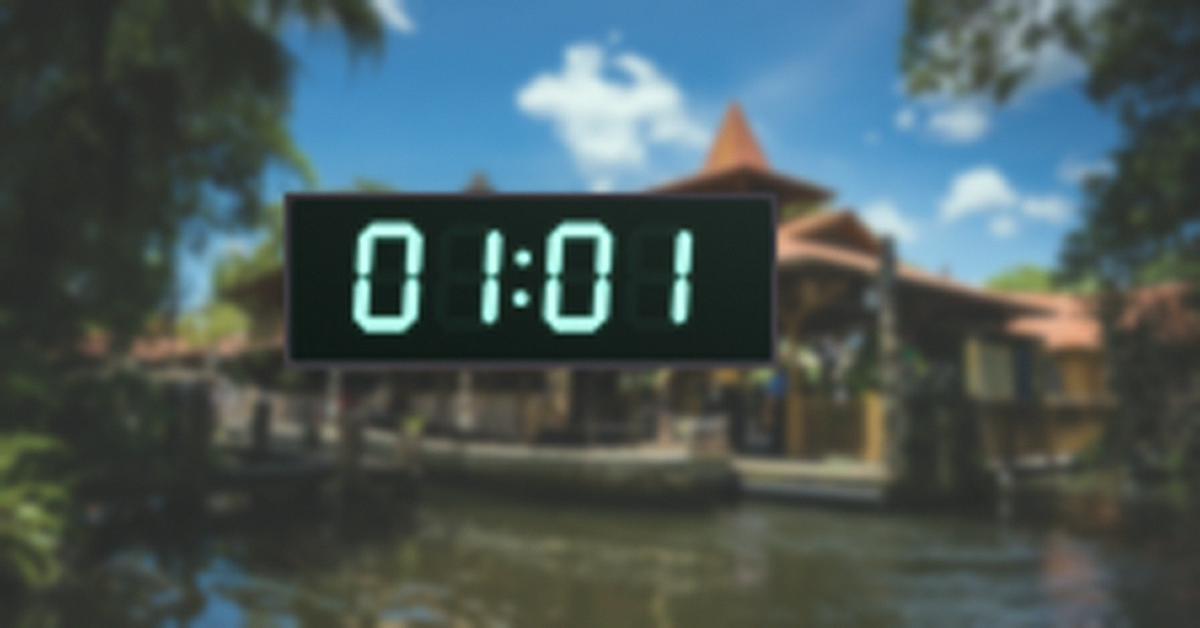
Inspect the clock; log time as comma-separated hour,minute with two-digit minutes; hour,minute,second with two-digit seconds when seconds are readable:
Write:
1,01
